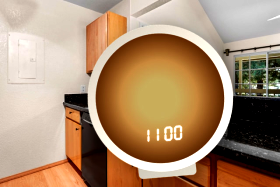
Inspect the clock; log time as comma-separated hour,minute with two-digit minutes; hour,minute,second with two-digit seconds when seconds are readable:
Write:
11,00
